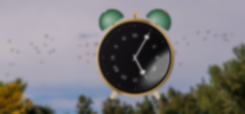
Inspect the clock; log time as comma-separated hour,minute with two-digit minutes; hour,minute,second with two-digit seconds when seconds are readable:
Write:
5,05
